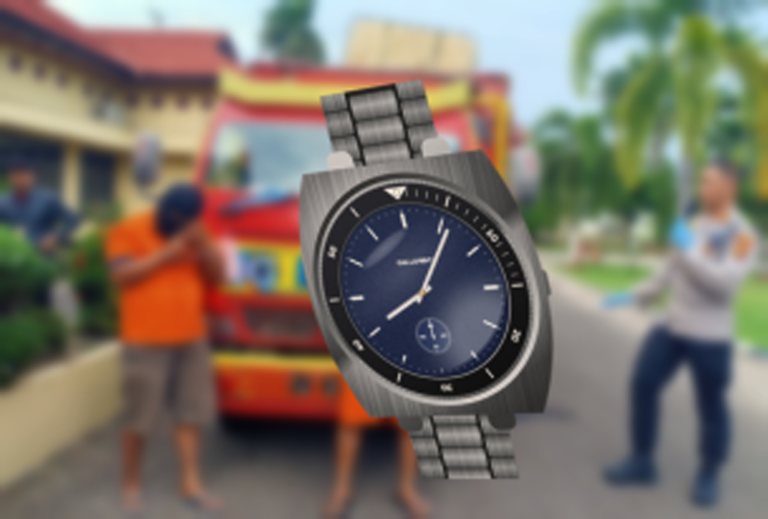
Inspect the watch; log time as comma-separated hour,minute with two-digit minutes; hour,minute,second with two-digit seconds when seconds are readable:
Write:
8,06
